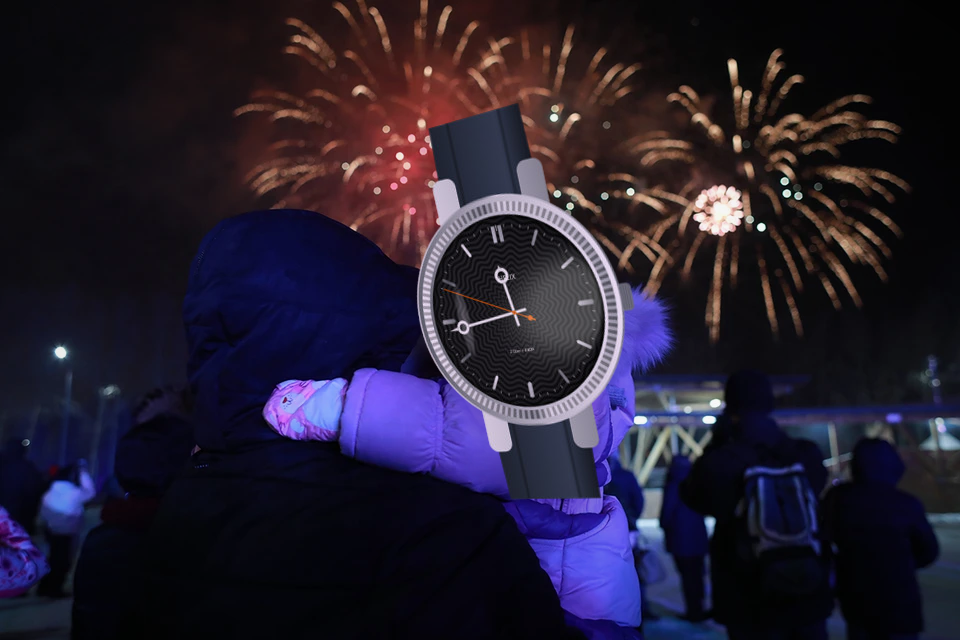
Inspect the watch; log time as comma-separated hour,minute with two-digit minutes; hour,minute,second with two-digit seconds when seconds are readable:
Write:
11,43,49
